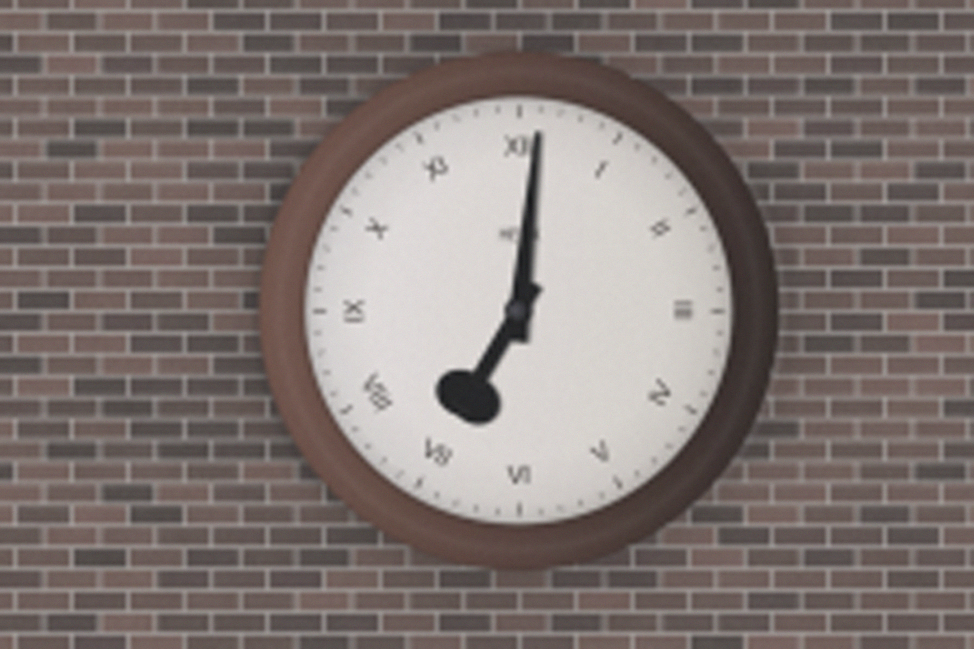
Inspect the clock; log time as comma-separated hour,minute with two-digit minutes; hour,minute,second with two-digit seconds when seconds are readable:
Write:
7,01
